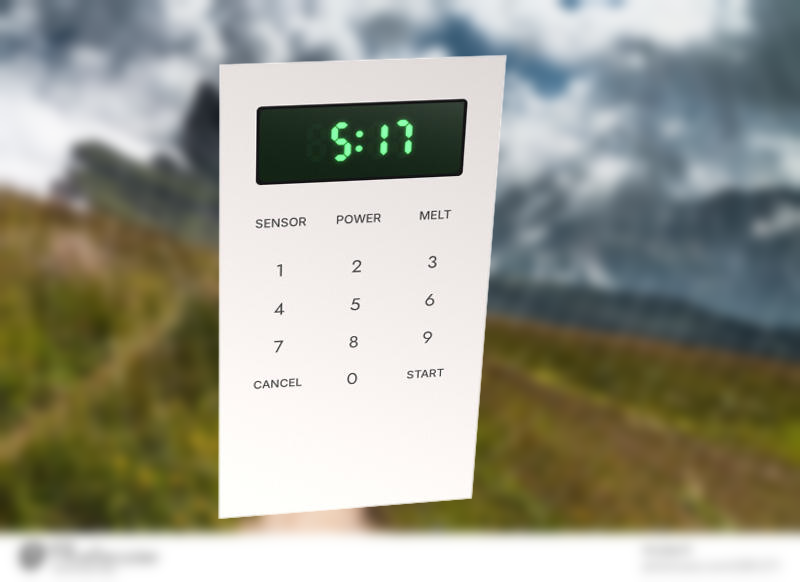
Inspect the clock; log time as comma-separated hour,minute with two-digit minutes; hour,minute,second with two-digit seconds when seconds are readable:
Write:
5,17
